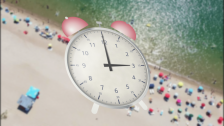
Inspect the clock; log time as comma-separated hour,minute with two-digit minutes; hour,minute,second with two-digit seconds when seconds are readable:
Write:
3,00
